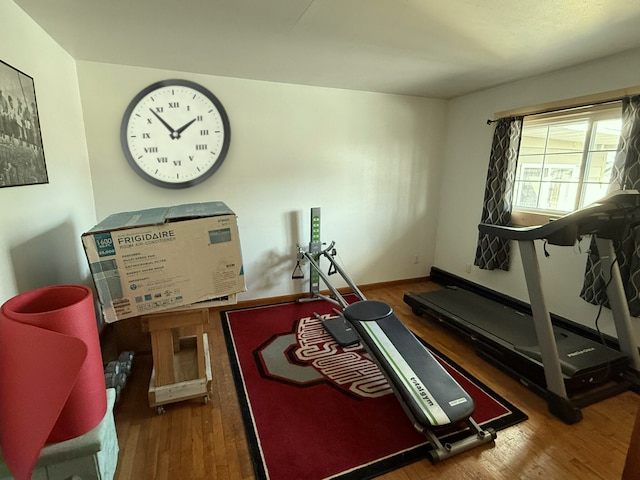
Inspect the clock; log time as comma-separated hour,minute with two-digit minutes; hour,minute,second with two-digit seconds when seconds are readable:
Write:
1,53
